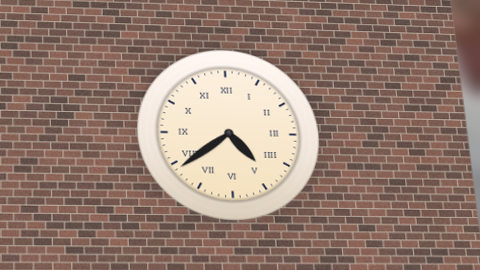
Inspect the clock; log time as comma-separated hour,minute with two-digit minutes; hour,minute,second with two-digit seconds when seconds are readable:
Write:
4,39
